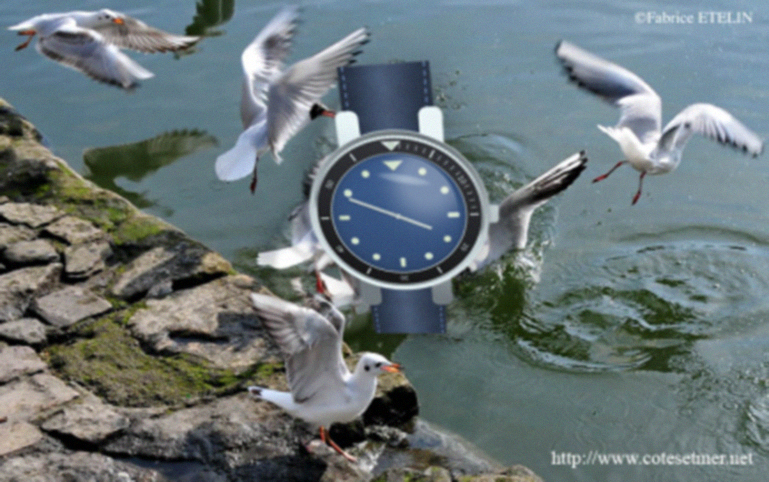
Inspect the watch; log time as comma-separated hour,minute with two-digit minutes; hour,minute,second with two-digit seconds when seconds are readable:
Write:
3,49
